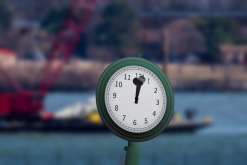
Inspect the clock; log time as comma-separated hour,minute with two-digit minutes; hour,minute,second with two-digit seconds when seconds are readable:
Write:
12,02
